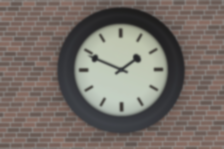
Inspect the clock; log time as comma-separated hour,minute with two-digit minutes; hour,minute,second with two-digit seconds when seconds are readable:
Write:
1,49
